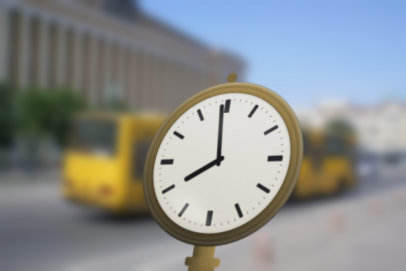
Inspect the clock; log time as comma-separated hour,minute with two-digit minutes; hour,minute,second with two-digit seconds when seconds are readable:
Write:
7,59
